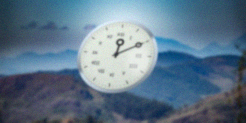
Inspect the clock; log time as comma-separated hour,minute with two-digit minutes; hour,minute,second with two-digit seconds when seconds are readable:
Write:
12,10
